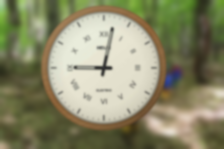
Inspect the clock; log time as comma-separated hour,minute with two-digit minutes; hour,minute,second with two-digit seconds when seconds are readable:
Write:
9,02
